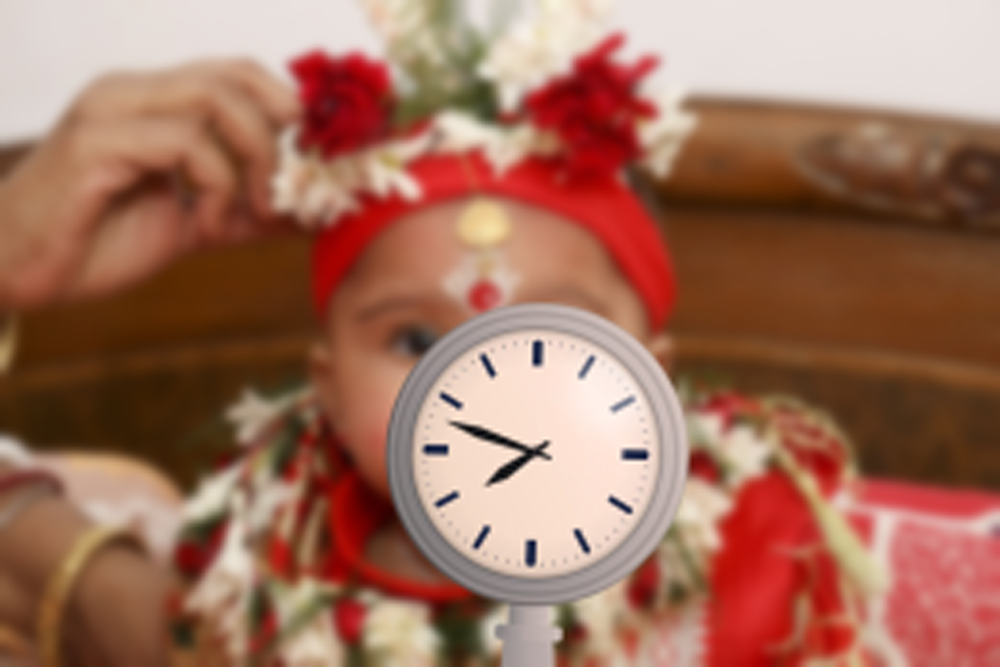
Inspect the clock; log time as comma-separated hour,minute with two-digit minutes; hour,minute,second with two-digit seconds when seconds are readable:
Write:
7,48
